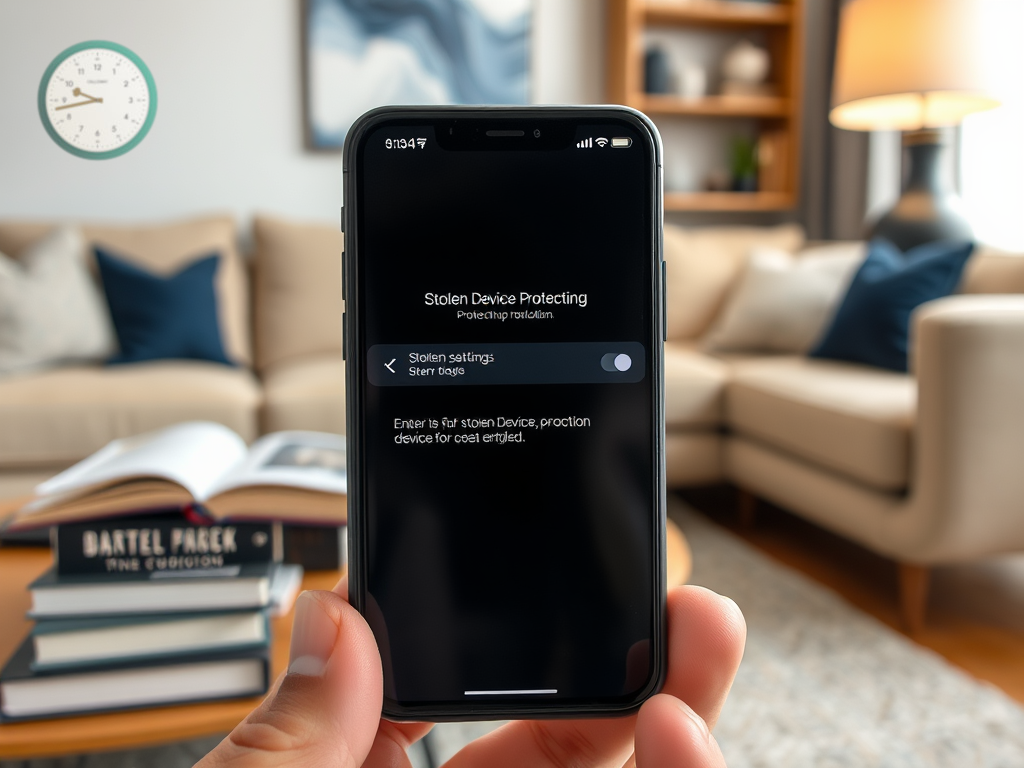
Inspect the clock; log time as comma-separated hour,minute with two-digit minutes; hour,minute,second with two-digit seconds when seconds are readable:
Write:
9,43
